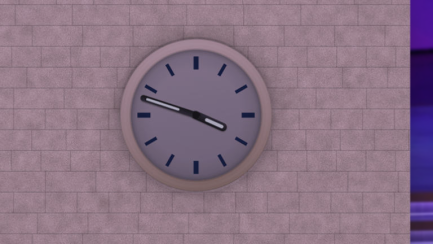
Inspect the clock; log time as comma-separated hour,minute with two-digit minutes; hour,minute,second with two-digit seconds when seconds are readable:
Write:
3,48
